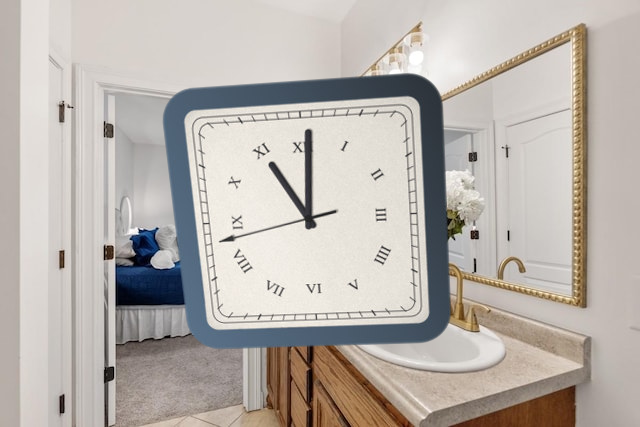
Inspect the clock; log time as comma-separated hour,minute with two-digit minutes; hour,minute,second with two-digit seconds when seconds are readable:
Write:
11,00,43
